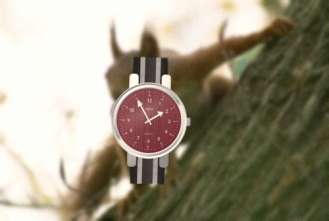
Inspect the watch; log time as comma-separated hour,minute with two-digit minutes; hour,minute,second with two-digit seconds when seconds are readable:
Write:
1,55
